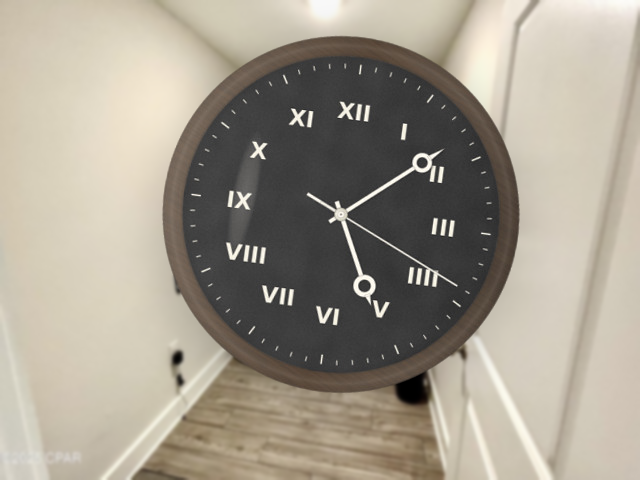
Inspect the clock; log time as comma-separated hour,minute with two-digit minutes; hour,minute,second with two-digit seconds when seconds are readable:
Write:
5,08,19
